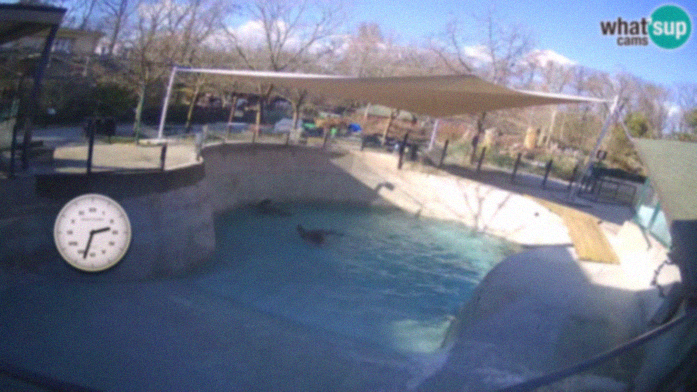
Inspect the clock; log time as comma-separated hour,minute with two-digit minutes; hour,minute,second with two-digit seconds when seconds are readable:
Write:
2,33
